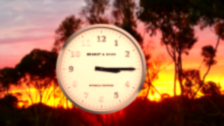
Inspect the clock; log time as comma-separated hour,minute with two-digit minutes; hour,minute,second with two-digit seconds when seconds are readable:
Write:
3,15
